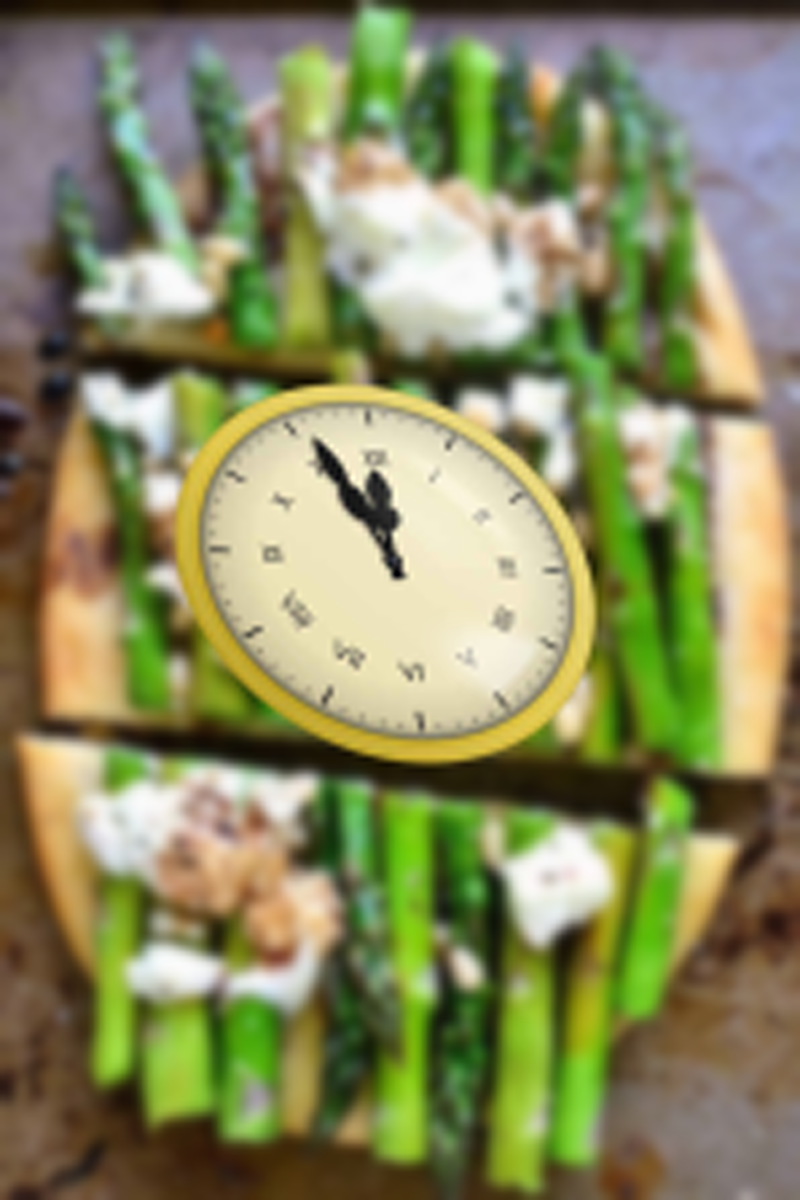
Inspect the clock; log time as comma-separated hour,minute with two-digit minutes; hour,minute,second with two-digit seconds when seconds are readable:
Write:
11,56
